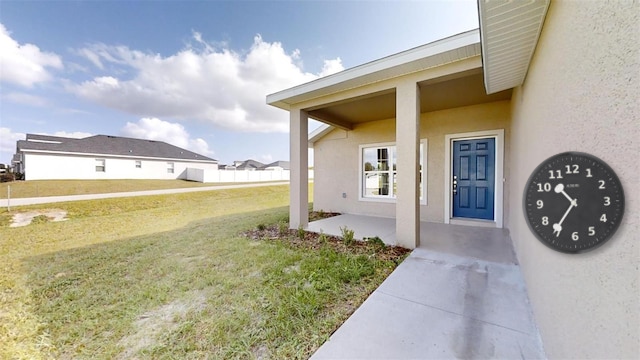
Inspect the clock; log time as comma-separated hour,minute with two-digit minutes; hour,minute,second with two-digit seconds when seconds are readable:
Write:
10,36
